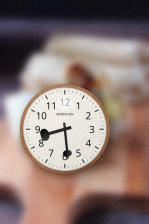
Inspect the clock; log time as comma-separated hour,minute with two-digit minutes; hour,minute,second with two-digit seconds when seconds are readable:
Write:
8,29
